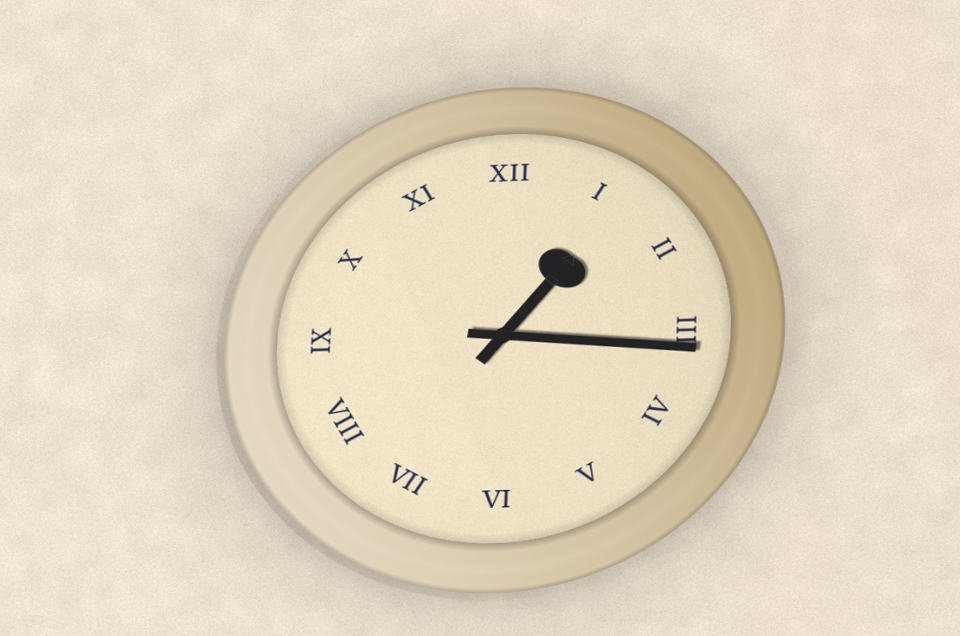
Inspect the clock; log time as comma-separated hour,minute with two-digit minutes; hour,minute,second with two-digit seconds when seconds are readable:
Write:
1,16
